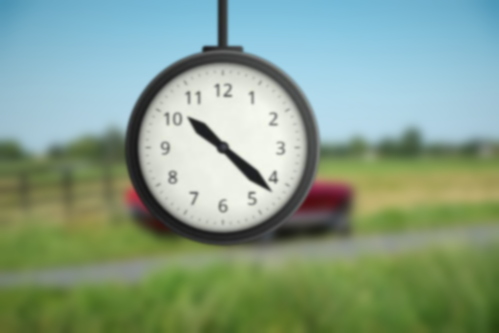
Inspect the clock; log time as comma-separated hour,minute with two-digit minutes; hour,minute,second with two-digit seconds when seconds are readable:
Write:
10,22
